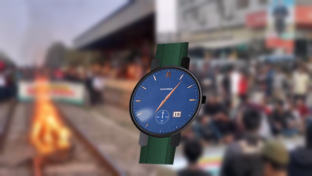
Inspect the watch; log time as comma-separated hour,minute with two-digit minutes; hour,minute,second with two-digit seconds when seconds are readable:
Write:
7,06
